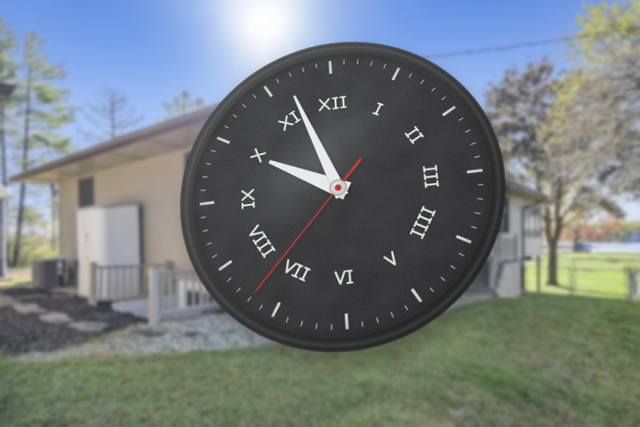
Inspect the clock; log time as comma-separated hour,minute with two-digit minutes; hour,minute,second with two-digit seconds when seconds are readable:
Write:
9,56,37
